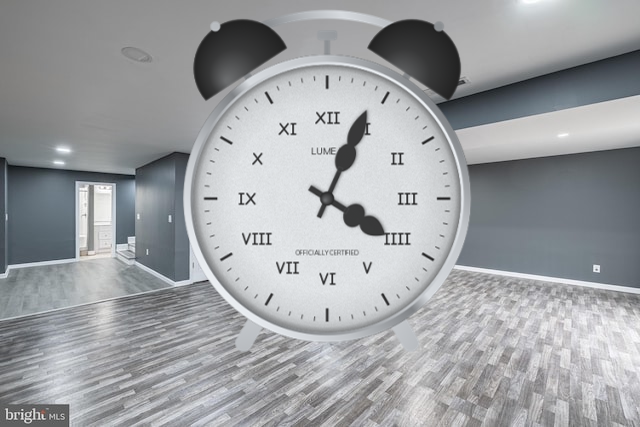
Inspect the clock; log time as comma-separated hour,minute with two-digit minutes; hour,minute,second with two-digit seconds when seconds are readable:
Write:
4,04
